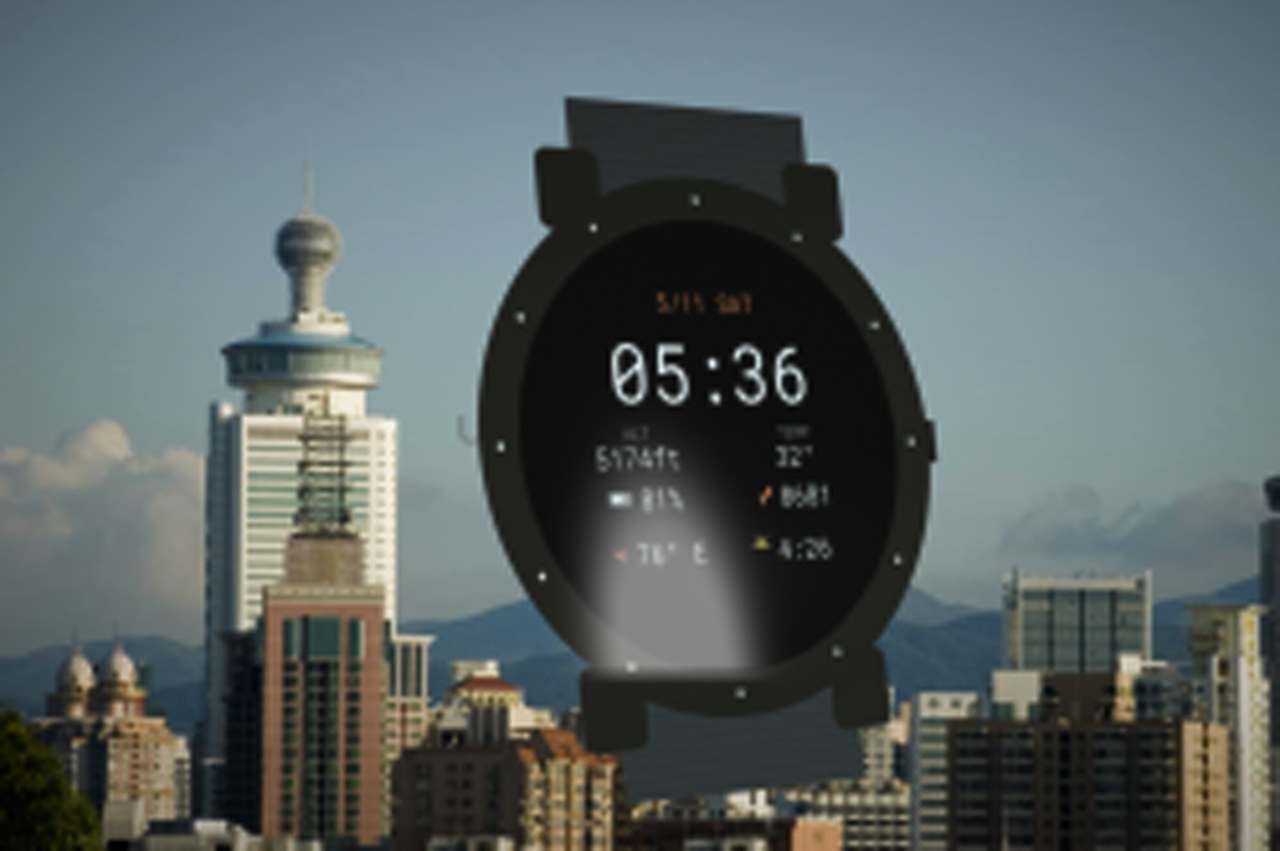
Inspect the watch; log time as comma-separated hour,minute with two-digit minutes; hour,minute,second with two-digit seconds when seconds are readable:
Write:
5,36
